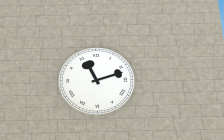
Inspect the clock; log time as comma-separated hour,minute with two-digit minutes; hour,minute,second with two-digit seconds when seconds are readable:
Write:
11,12
